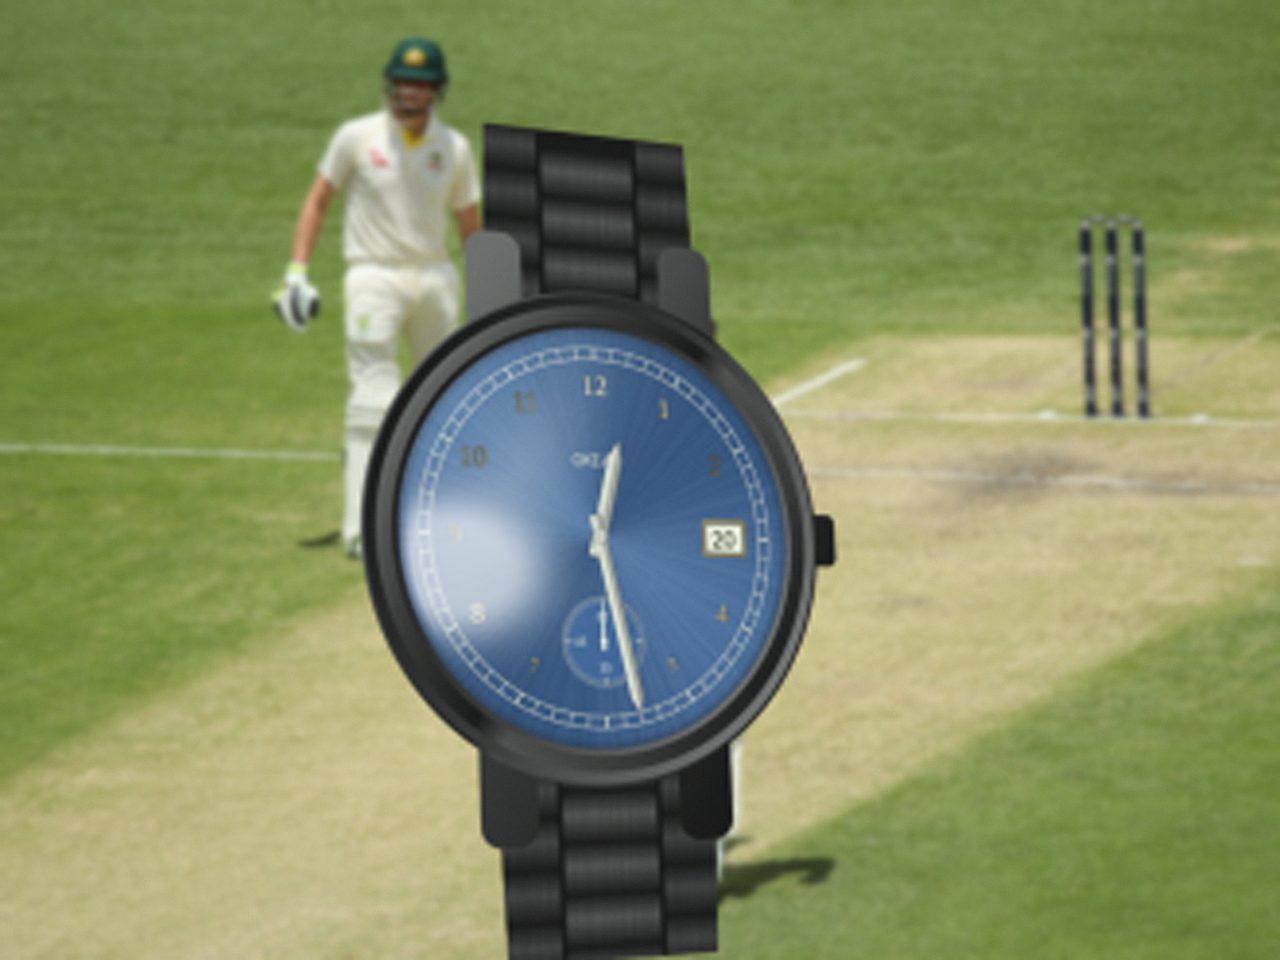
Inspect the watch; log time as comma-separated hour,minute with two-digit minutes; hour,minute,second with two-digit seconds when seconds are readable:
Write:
12,28
